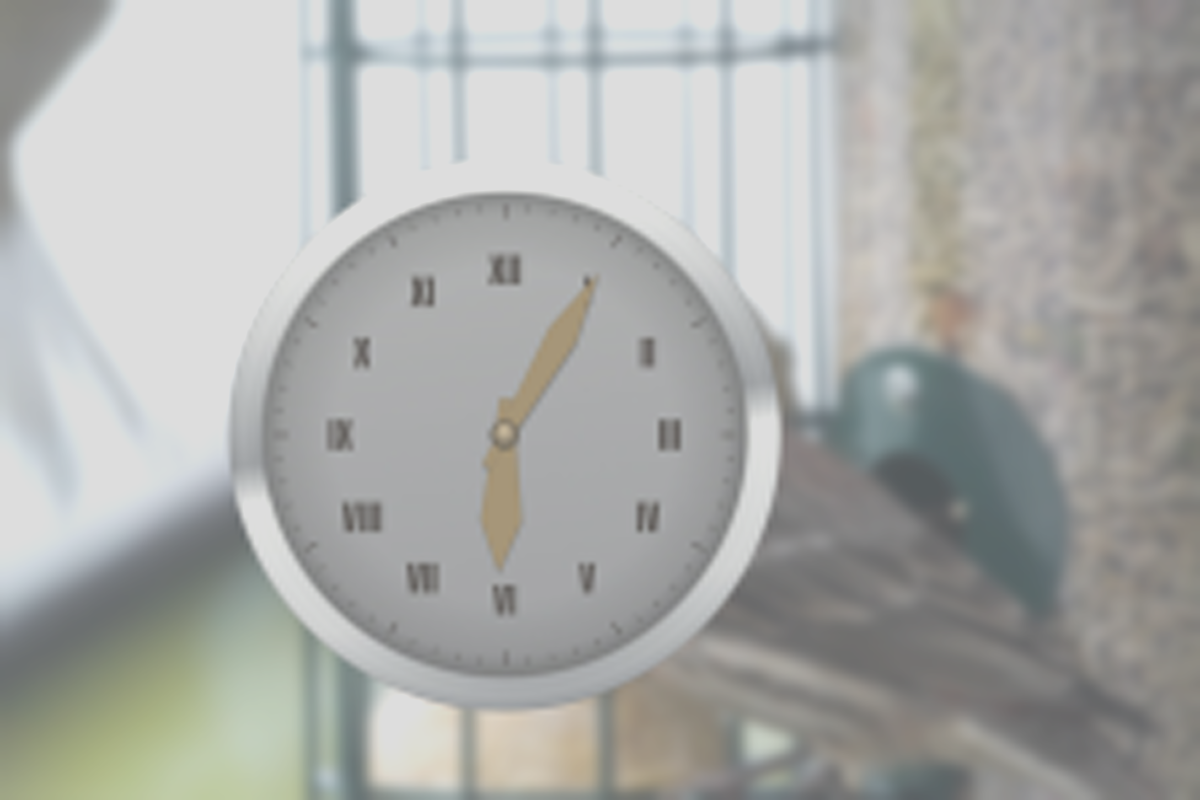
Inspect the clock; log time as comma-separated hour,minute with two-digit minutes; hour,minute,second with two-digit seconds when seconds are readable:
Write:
6,05
